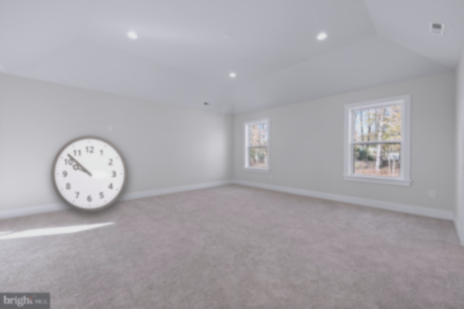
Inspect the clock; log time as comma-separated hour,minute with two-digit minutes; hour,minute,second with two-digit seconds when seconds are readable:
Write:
9,52
